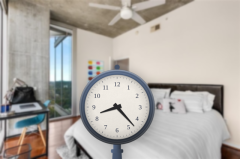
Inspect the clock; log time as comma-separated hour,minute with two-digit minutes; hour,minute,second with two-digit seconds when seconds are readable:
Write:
8,23
